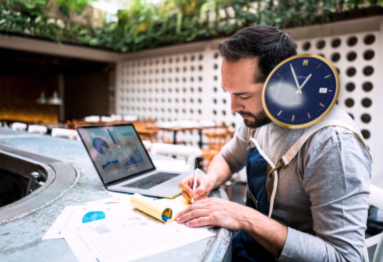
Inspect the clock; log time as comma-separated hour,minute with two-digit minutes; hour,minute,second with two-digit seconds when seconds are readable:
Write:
12,55
